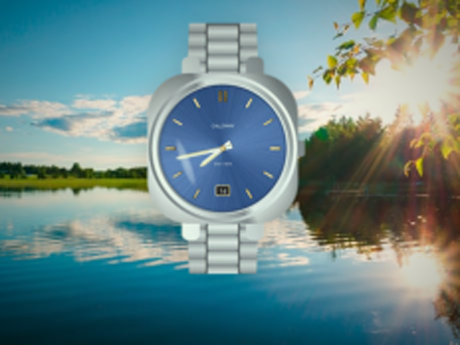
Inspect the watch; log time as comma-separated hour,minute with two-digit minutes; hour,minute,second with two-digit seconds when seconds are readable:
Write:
7,43
